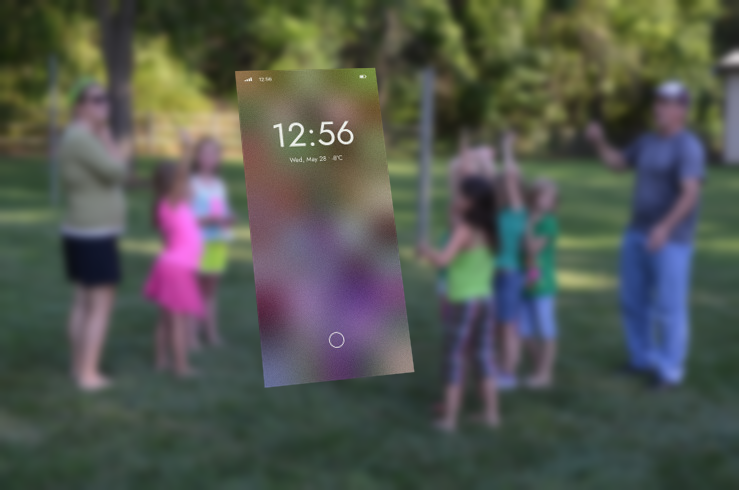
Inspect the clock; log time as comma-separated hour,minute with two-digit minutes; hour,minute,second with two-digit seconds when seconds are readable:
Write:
12,56
